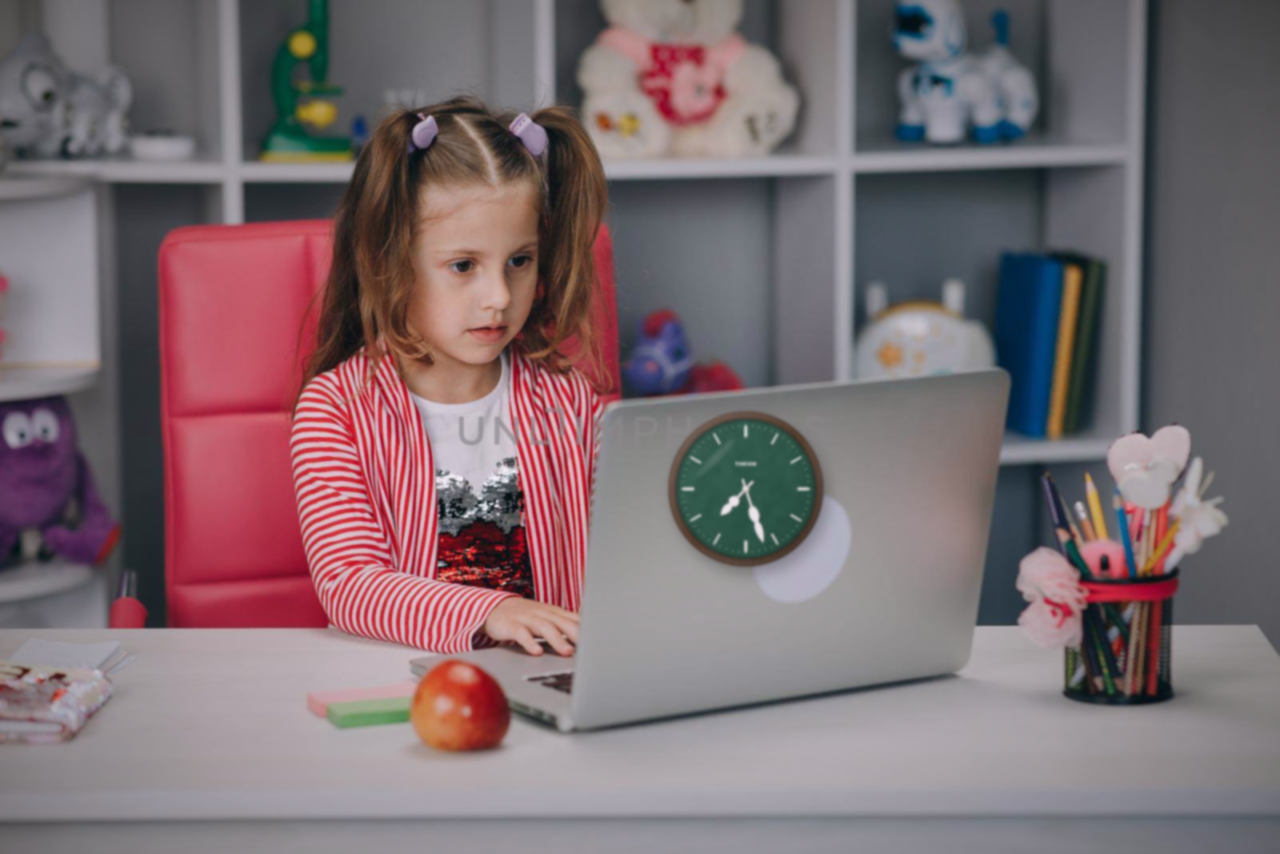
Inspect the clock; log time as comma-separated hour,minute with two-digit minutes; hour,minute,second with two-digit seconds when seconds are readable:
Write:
7,27
